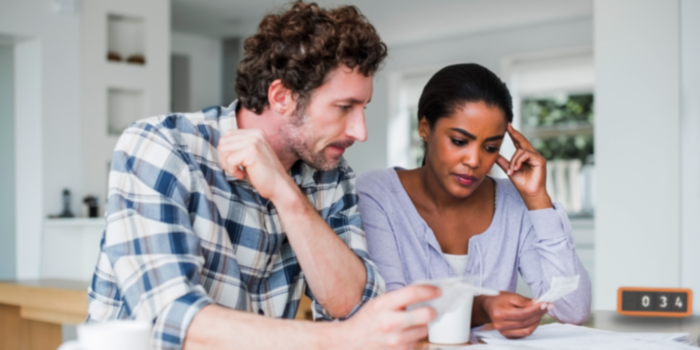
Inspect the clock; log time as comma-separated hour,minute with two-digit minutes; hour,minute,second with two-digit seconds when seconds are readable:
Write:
0,34
